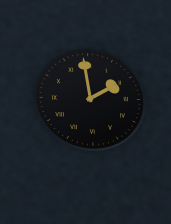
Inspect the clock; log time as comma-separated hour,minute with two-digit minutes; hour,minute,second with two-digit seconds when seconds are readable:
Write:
1,59
